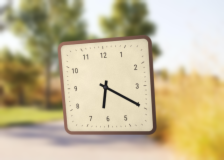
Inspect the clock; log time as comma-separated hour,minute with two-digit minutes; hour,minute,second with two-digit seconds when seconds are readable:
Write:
6,20
